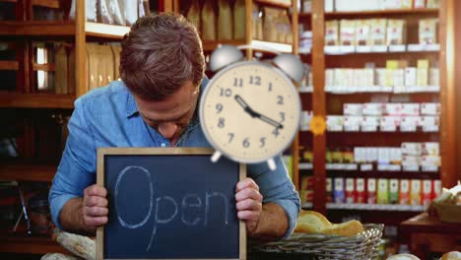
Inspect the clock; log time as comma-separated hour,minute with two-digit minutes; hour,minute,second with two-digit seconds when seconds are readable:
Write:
10,18
